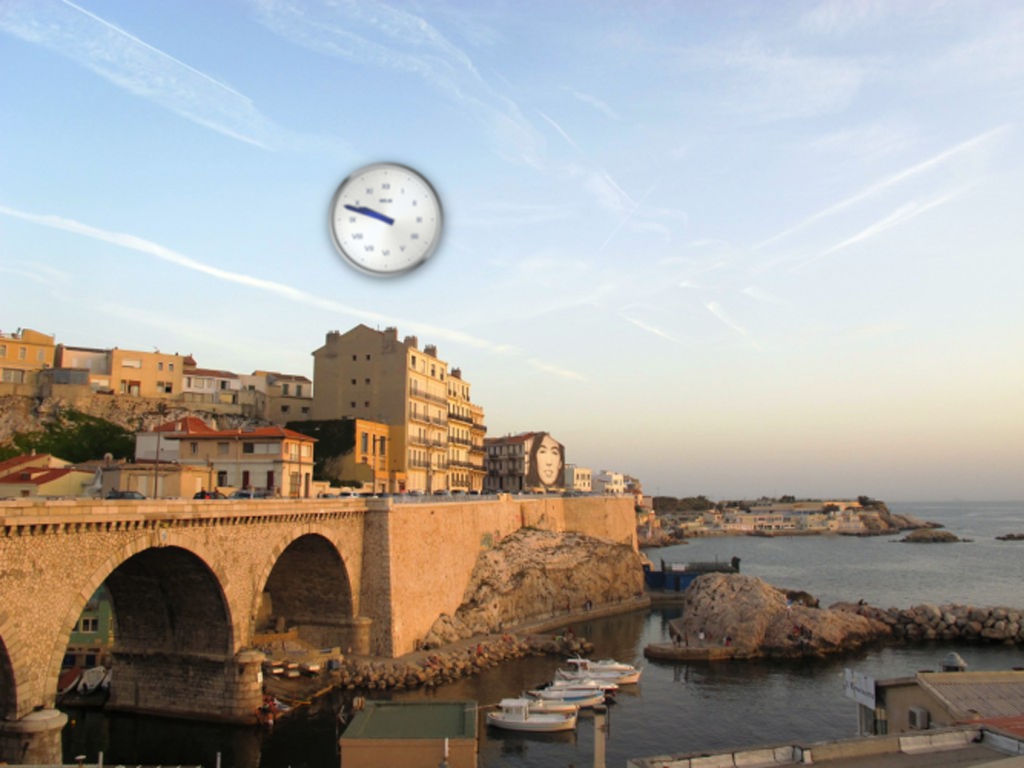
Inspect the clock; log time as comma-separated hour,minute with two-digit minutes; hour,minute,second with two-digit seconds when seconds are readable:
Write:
9,48
